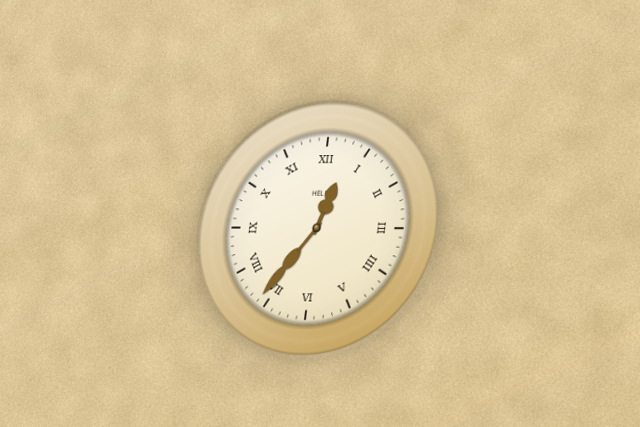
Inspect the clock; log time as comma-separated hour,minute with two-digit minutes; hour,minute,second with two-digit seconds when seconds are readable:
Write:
12,36
